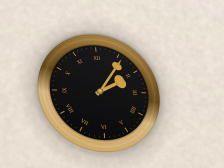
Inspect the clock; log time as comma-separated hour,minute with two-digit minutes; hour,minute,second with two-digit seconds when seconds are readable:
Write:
2,06
